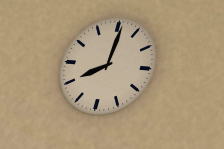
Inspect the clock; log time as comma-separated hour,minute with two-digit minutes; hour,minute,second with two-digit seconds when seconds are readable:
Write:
8,01
